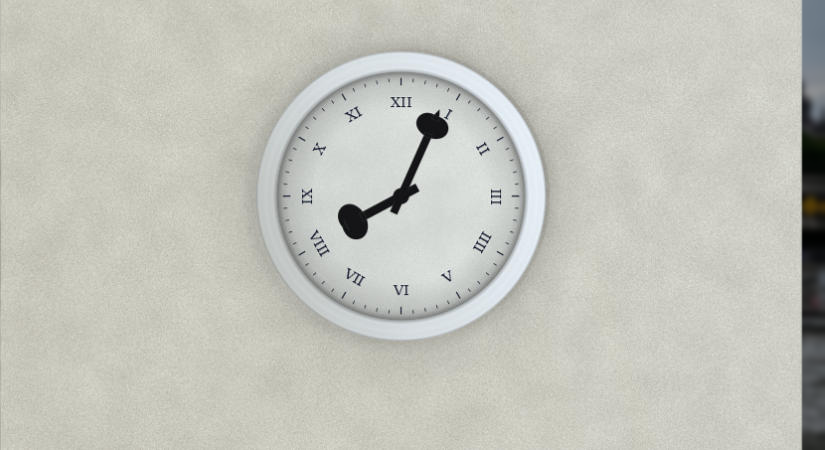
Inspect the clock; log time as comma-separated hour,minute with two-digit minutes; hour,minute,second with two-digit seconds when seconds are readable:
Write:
8,04
